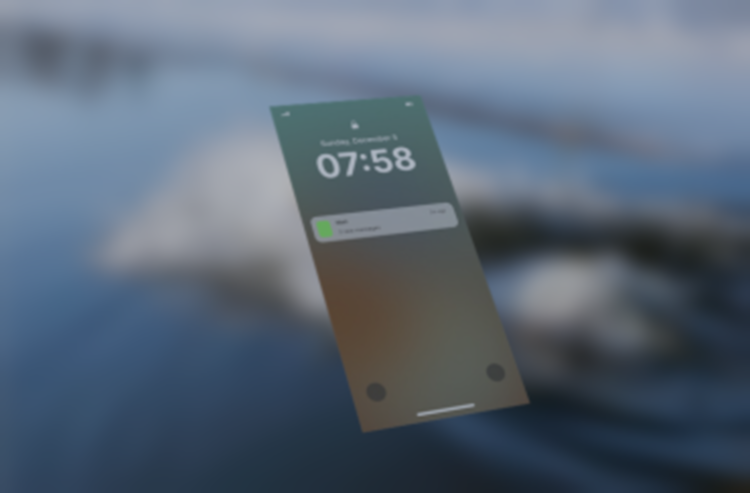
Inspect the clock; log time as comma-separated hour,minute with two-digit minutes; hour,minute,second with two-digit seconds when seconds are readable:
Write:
7,58
